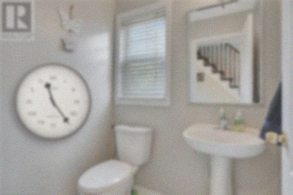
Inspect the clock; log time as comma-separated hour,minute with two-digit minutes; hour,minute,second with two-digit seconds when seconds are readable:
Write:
11,24
